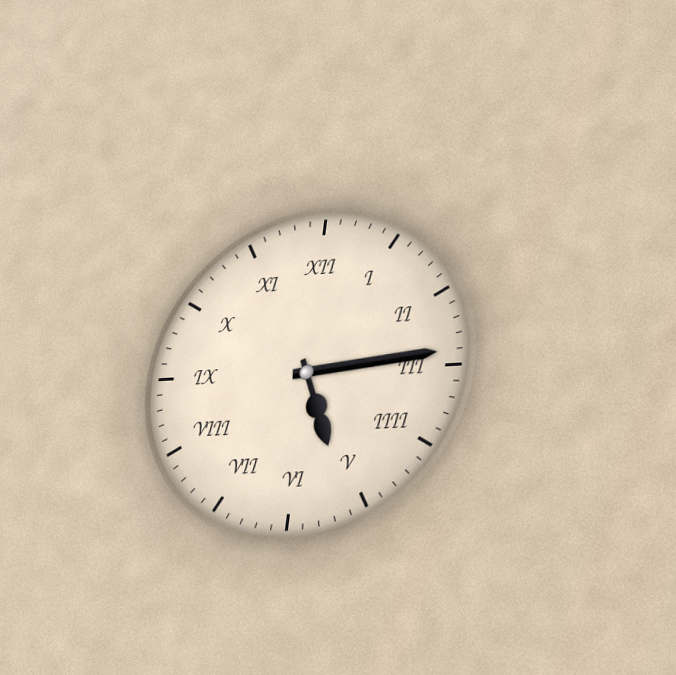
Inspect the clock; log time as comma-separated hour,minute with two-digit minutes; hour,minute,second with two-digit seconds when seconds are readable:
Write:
5,14
